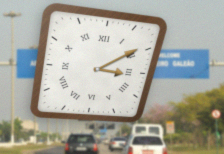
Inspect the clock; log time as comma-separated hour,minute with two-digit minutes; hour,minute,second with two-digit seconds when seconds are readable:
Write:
3,09
